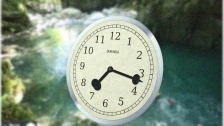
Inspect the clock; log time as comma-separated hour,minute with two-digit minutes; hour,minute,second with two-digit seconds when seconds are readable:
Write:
7,17
